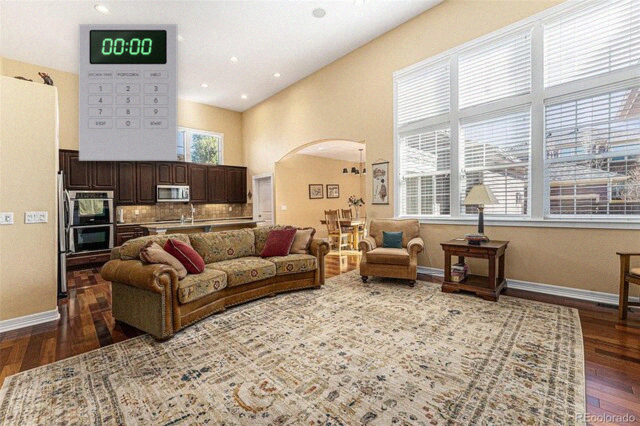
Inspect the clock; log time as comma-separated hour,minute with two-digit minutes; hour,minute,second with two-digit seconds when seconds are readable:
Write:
0,00
